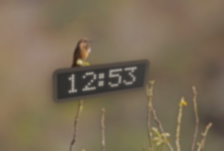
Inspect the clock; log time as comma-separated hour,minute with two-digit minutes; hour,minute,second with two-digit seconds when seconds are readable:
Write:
12,53
